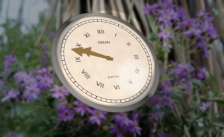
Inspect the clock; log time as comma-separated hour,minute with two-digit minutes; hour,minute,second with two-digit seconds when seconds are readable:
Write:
9,48
